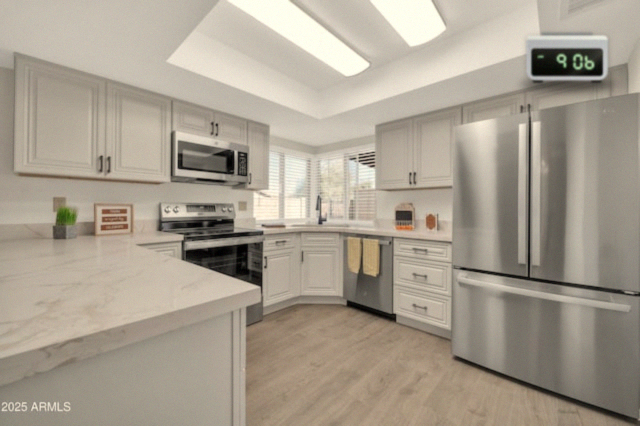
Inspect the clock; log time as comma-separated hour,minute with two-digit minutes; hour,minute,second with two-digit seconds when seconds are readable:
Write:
9,06
